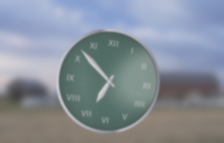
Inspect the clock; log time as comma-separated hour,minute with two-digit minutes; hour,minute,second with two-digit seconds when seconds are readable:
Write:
6,52
